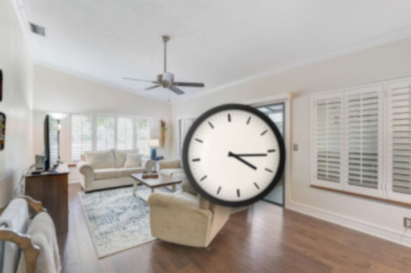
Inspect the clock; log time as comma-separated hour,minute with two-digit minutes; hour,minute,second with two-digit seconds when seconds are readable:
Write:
4,16
